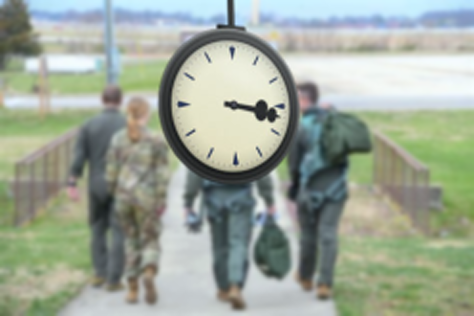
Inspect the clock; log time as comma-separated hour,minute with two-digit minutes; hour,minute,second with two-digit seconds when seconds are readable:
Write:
3,17
